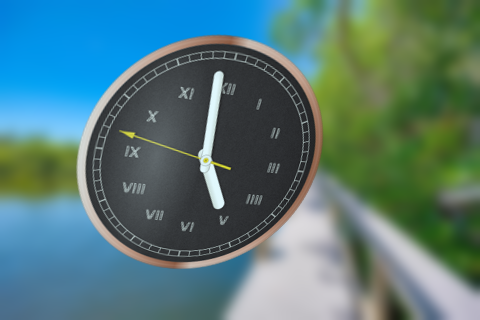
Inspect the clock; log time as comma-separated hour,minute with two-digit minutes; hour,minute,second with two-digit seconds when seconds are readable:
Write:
4,58,47
